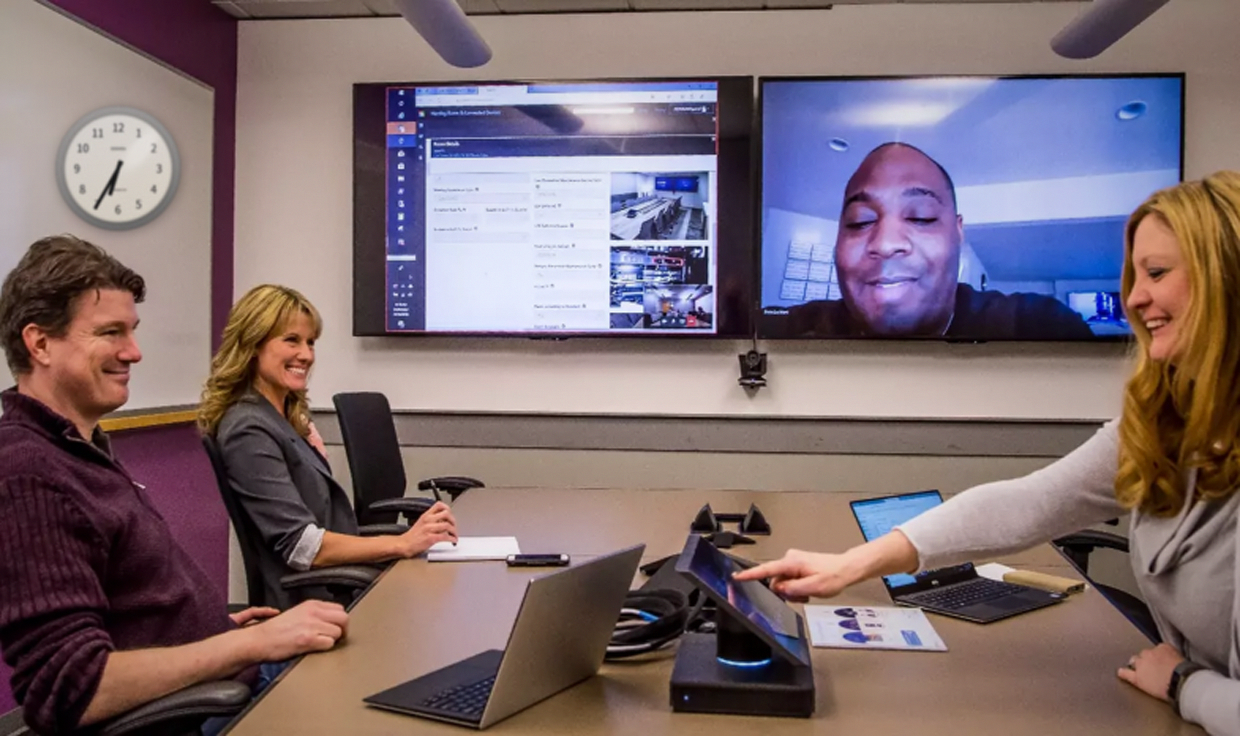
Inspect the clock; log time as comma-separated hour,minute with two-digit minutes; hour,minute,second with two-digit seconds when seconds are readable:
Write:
6,35
